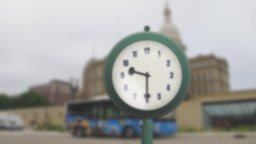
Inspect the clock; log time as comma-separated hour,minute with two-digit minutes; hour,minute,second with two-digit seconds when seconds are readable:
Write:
9,30
